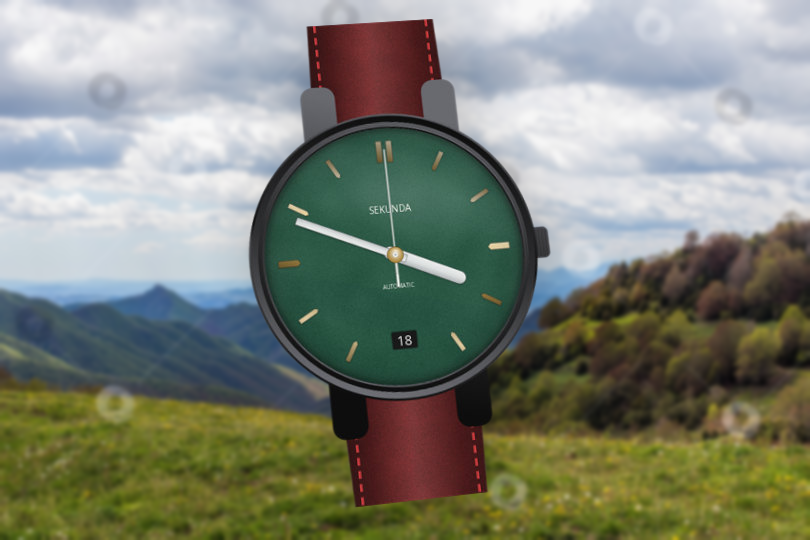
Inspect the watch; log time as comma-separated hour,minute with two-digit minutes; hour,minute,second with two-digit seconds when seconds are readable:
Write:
3,49,00
